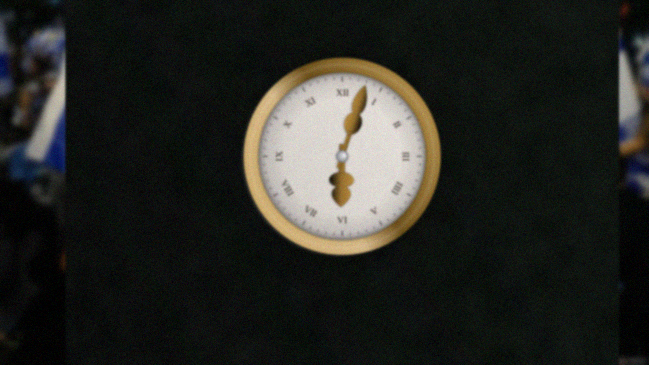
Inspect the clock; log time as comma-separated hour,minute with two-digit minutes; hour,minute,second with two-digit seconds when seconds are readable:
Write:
6,03
